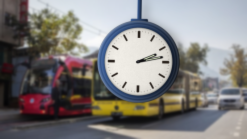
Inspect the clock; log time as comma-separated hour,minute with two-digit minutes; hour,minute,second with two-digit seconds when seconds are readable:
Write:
2,13
